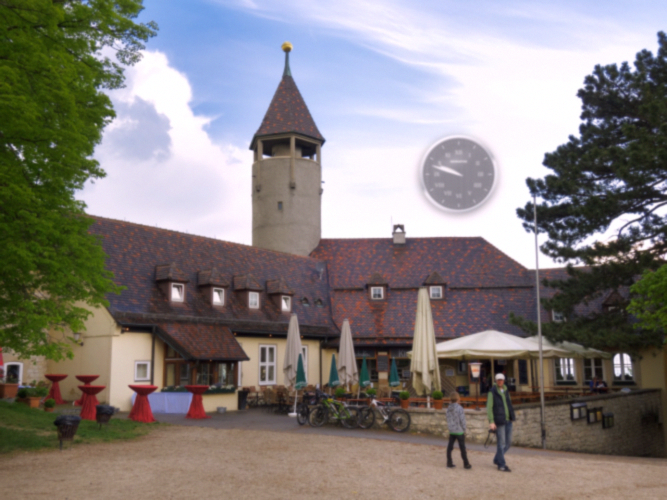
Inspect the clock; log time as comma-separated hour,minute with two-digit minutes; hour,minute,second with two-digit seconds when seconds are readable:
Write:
9,48
